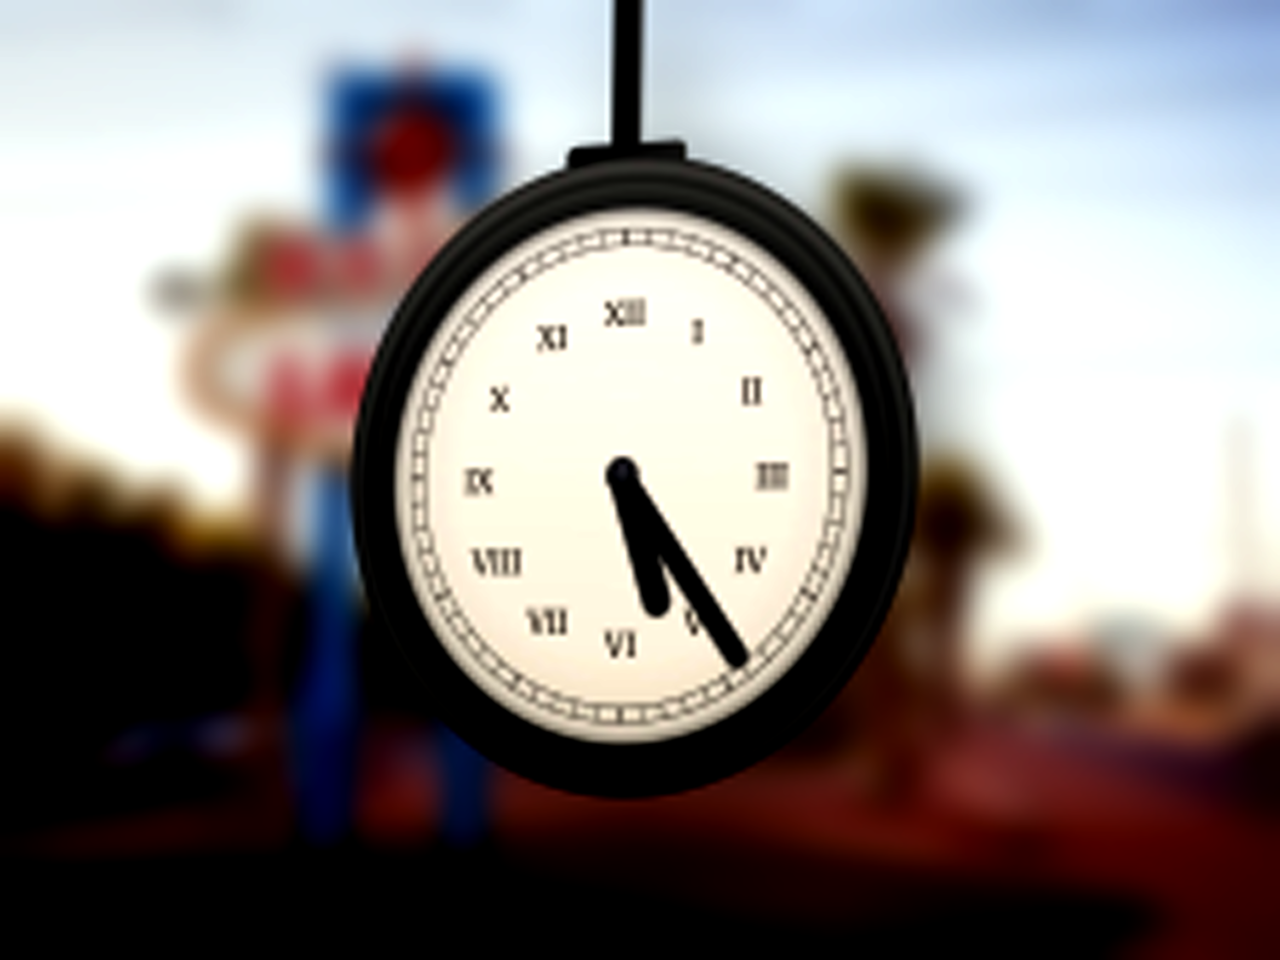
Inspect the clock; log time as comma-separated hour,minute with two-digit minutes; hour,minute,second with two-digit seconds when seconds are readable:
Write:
5,24
